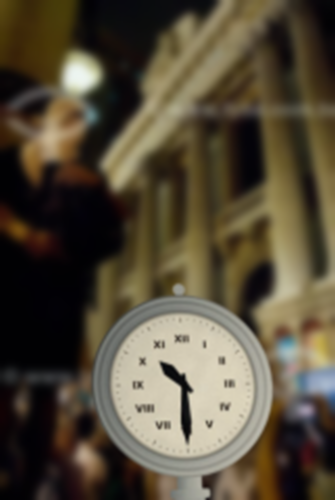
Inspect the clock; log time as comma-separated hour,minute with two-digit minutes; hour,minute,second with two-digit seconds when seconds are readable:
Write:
10,30
